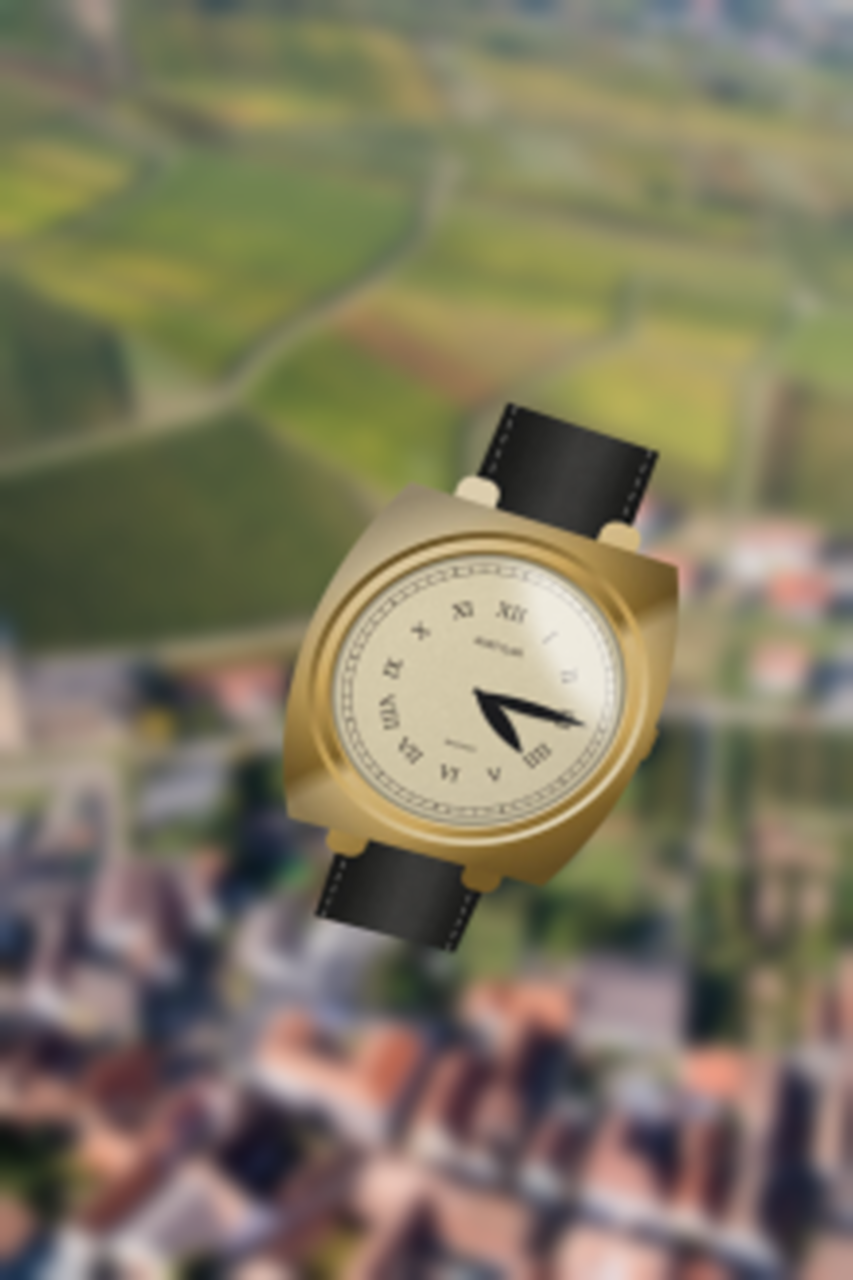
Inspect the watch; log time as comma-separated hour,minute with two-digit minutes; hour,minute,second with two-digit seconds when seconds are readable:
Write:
4,15
